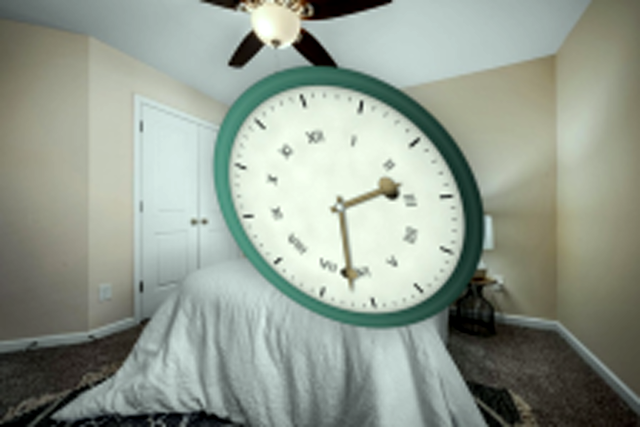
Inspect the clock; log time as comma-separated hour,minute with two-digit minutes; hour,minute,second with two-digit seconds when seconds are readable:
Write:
2,32
